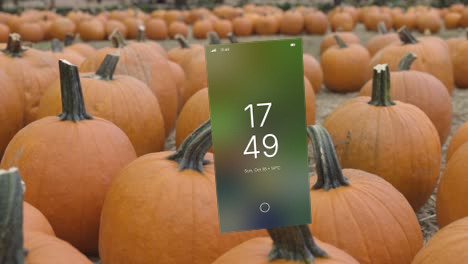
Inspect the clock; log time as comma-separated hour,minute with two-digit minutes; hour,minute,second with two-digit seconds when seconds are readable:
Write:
17,49
